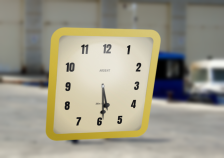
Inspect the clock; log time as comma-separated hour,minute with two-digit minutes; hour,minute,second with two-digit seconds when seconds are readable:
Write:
5,29
